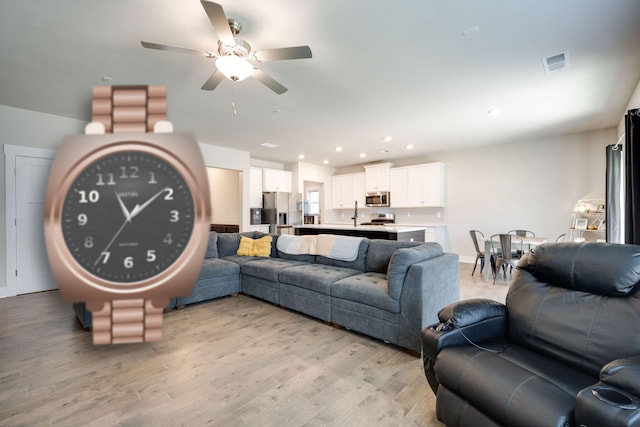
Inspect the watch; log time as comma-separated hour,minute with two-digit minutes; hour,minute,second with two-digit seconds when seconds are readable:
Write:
11,08,36
